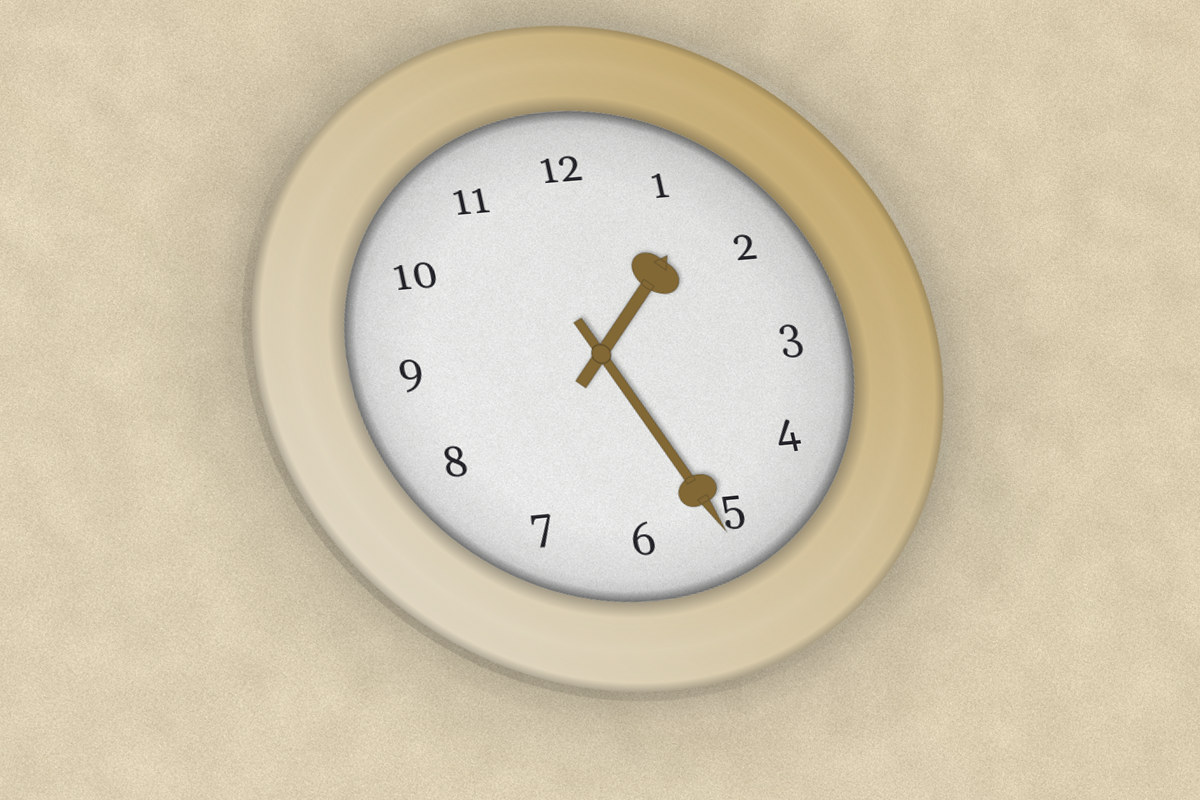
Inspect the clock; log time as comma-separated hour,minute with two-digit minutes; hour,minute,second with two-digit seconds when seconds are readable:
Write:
1,26
